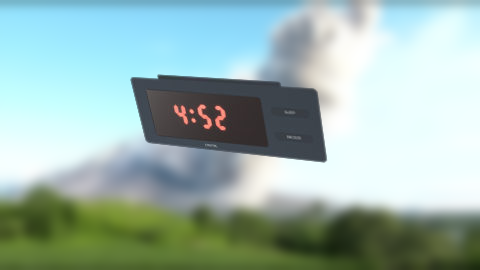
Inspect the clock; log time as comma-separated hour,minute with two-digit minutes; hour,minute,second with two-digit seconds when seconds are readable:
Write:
4,52
